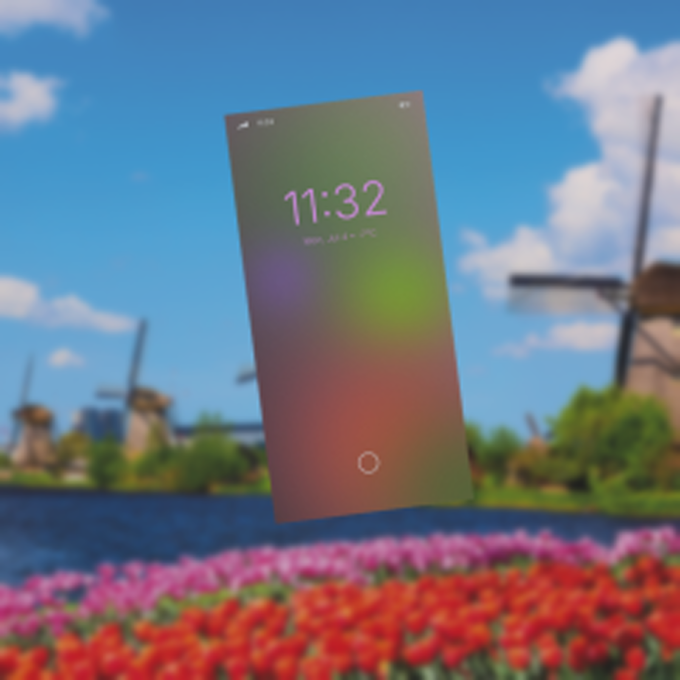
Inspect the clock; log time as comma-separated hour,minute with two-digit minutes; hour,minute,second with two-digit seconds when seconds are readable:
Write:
11,32
